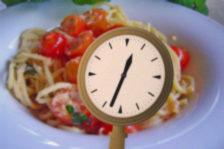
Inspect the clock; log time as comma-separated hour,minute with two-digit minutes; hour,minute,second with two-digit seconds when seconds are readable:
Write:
12,33
